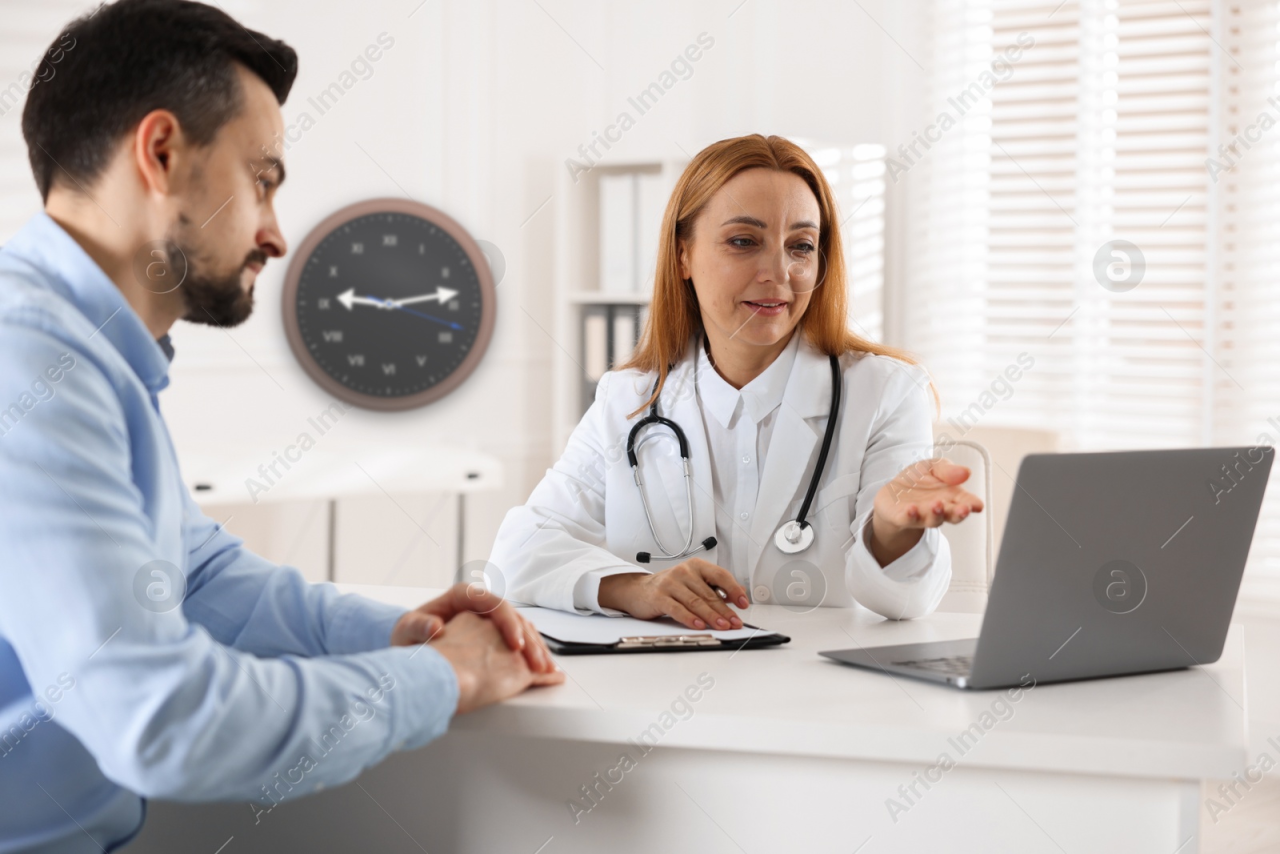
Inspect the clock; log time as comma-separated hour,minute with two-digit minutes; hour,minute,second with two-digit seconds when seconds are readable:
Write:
9,13,18
